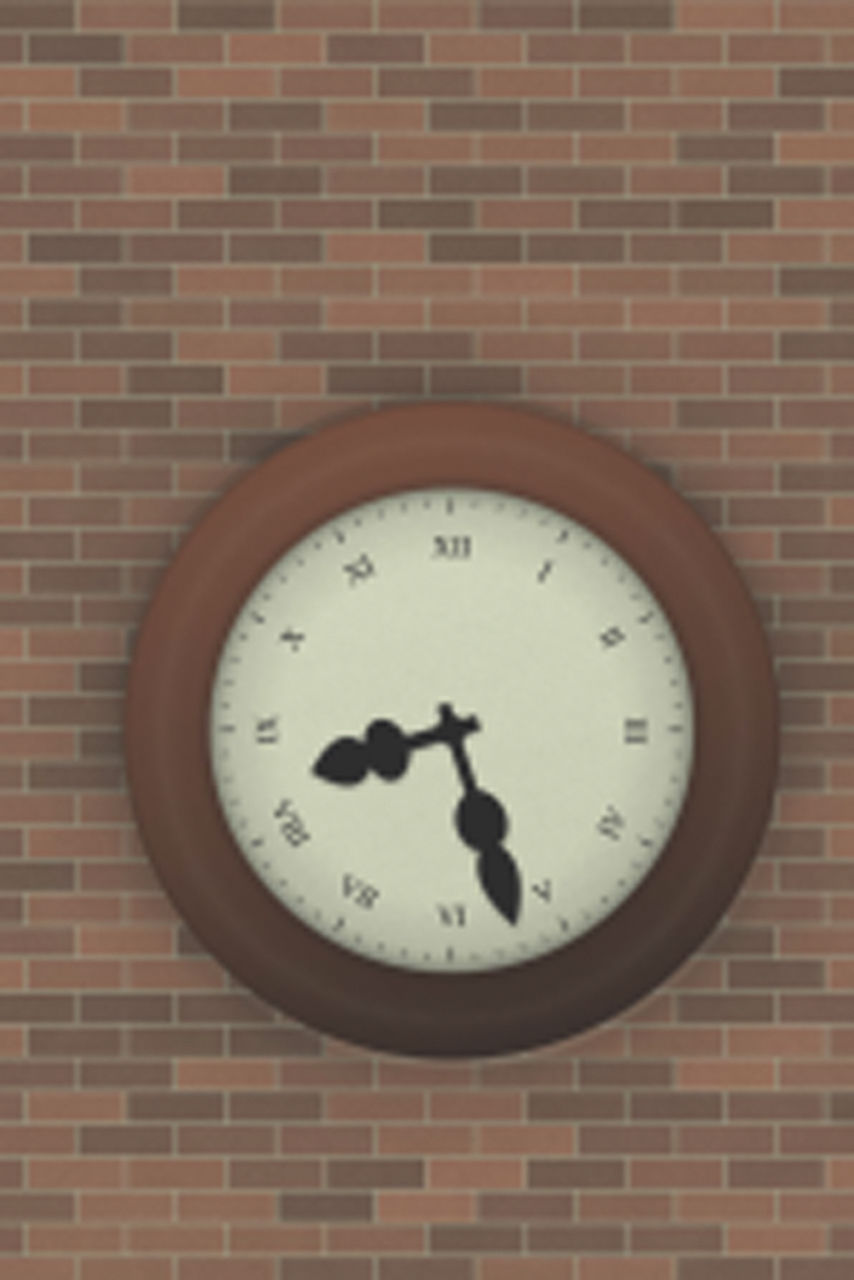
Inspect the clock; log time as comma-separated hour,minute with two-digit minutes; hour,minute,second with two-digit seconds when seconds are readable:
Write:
8,27
